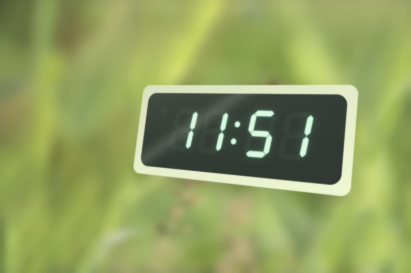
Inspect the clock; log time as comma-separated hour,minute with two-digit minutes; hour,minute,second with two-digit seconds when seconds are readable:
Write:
11,51
